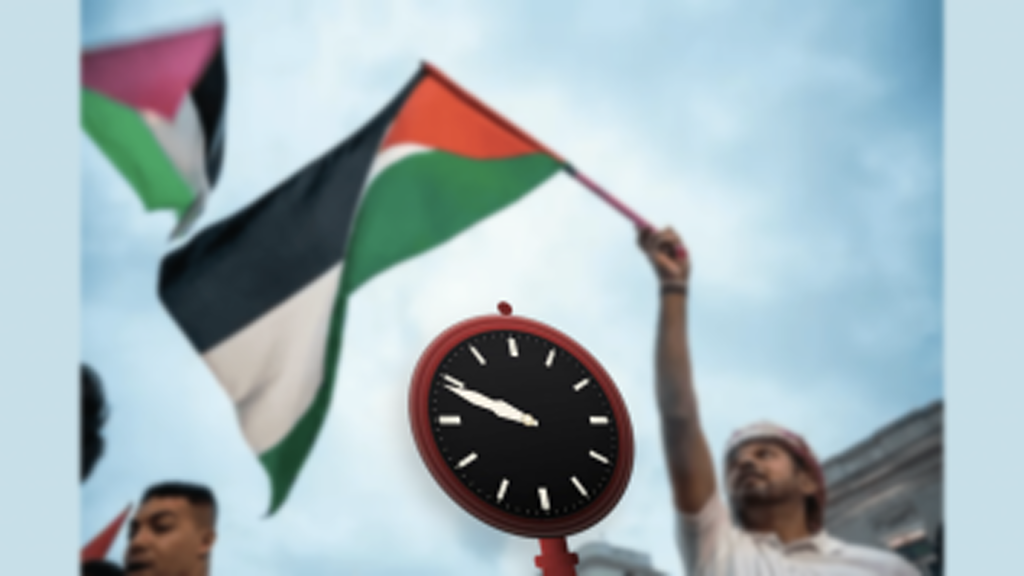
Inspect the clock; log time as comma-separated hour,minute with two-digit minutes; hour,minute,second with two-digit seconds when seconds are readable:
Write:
9,49
